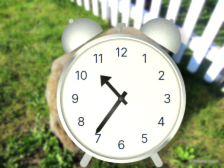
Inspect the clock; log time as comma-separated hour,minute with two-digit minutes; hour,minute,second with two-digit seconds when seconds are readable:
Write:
10,36
